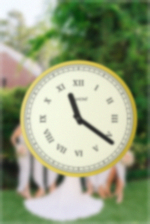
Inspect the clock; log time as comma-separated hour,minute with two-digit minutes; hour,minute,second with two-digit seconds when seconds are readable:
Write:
11,21
